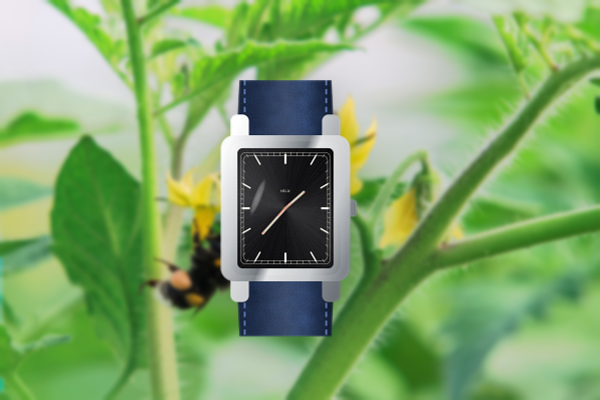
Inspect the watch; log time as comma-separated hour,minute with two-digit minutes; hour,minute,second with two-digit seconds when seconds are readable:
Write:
1,37
